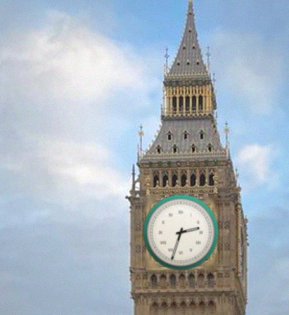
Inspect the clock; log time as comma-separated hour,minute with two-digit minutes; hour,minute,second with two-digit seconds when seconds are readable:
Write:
2,33
